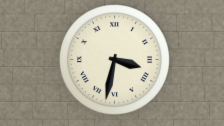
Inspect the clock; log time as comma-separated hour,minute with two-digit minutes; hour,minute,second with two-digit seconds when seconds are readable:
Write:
3,32
